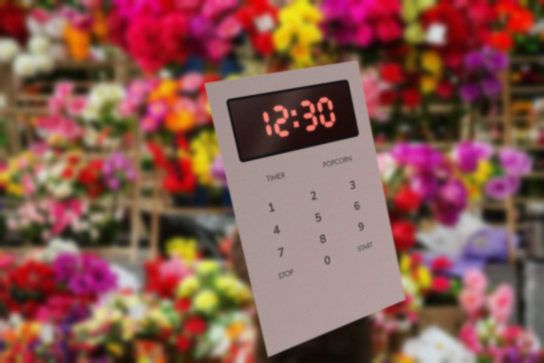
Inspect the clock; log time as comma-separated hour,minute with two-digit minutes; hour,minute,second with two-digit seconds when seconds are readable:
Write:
12,30
